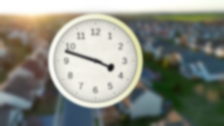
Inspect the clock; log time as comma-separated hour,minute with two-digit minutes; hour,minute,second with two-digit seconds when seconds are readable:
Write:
3,48
